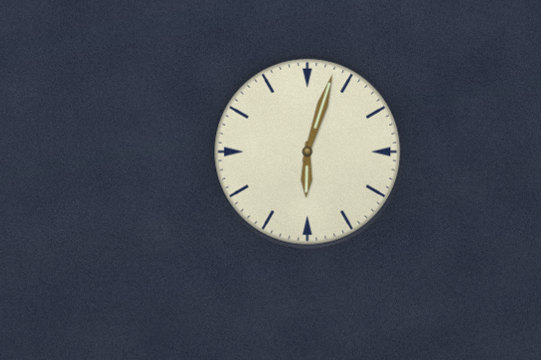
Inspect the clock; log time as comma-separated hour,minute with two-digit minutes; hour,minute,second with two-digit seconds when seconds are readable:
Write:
6,03
